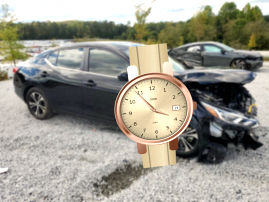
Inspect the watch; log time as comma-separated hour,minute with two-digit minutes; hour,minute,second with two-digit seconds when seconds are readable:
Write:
3,54
